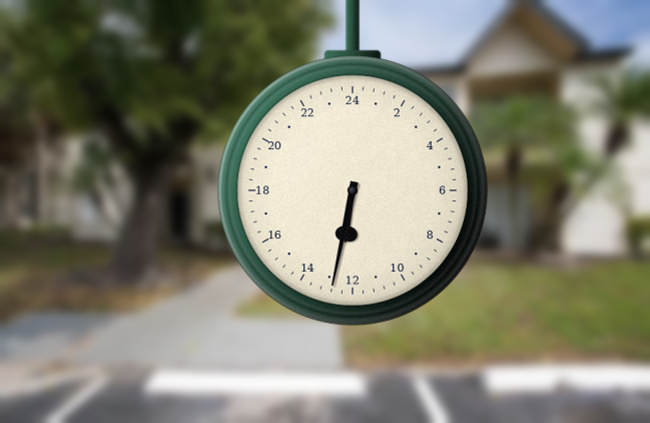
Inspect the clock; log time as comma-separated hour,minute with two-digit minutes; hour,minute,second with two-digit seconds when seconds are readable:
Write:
12,32
